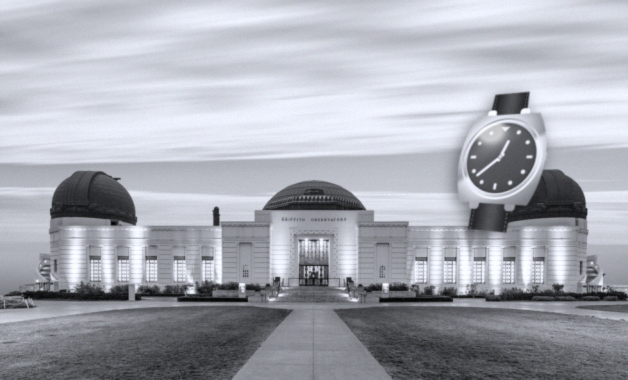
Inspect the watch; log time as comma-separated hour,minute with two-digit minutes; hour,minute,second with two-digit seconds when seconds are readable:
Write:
12,38
